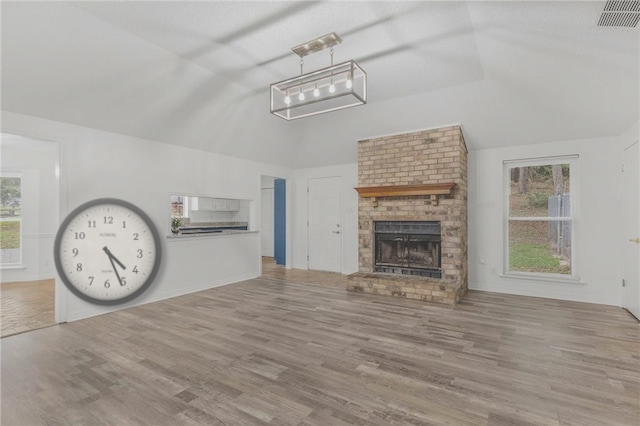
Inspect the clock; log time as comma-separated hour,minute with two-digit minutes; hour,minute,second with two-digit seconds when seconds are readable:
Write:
4,26
